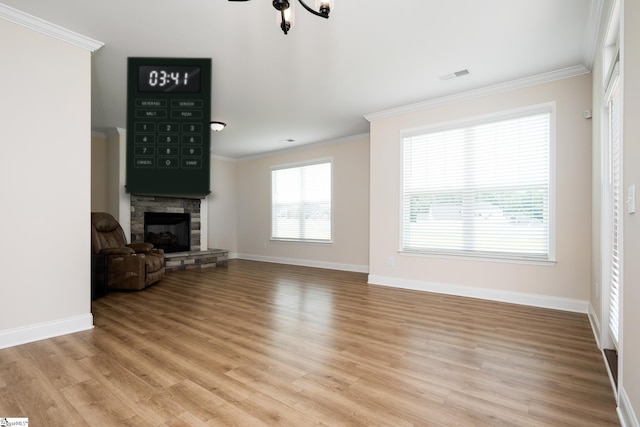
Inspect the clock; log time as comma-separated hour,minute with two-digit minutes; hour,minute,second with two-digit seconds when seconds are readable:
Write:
3,41
